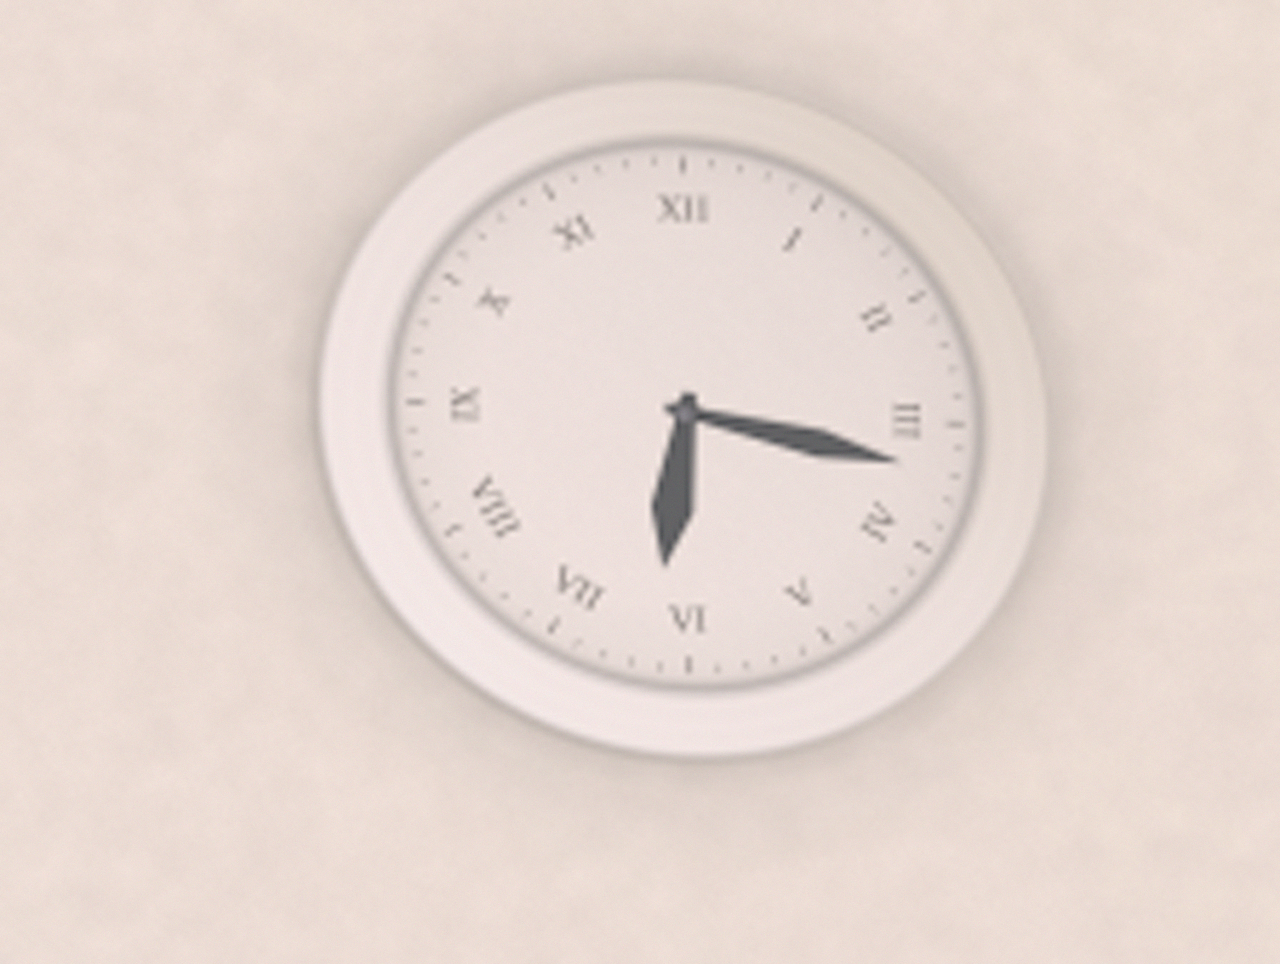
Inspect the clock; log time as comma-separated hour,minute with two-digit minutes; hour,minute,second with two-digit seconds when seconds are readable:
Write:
6,17
